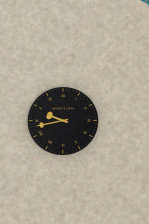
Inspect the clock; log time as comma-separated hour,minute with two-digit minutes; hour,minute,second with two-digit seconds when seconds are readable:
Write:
9,43
